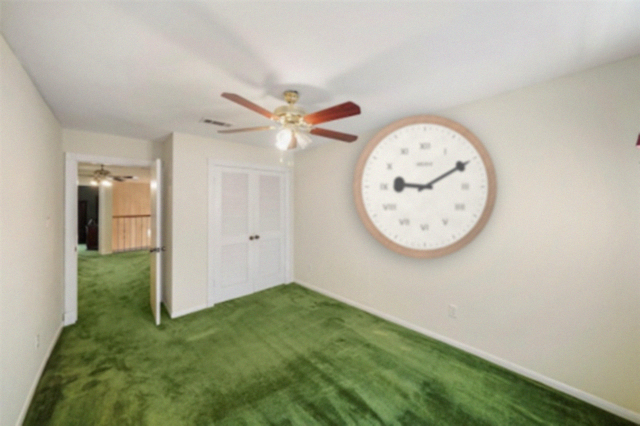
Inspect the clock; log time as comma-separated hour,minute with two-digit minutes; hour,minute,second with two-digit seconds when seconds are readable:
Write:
9,10
